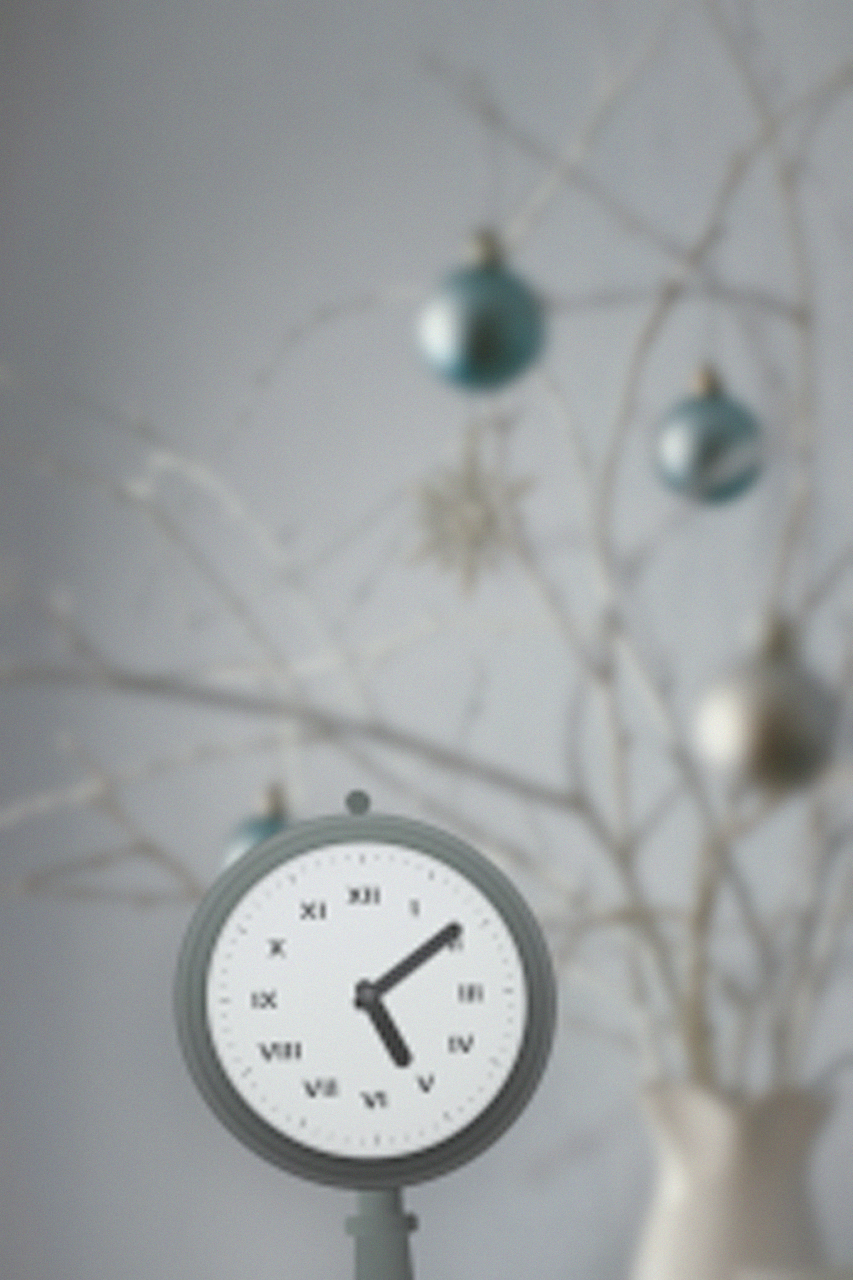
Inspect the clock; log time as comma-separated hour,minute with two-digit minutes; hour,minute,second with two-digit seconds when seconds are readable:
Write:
5,09
